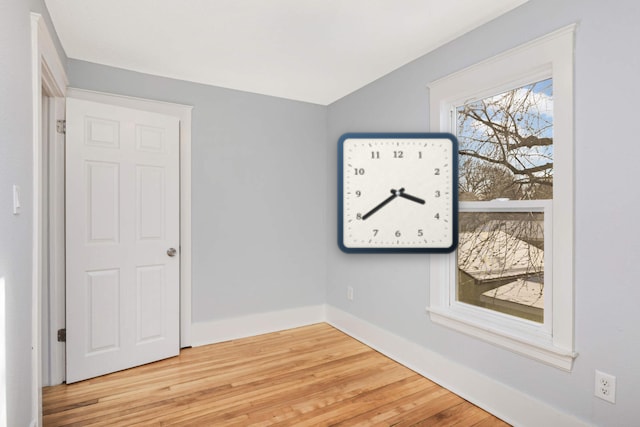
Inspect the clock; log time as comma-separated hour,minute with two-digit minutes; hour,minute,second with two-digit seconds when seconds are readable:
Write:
3,39
